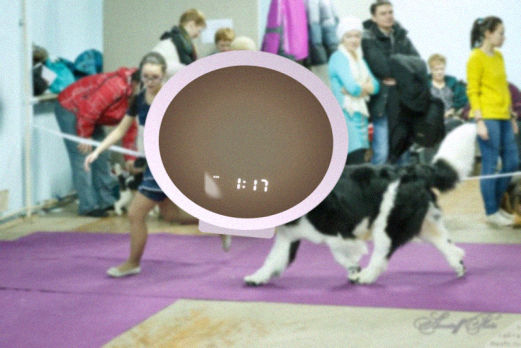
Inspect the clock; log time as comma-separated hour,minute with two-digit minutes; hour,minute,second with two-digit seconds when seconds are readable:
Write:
1,17
